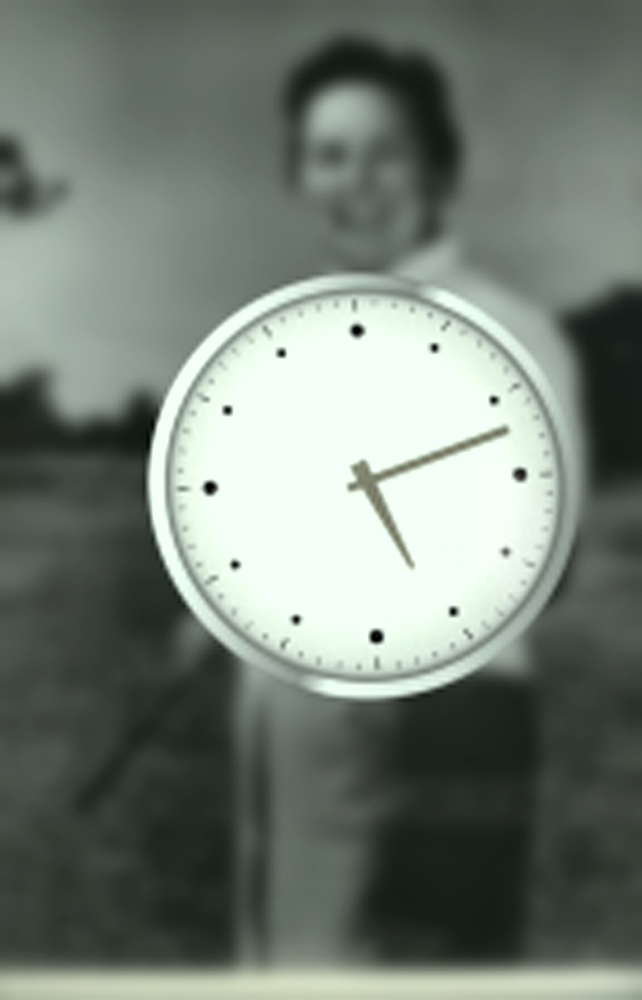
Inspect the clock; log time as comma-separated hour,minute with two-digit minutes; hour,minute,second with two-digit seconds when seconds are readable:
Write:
5,12
